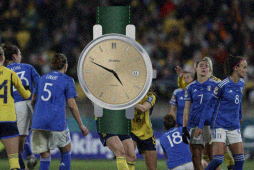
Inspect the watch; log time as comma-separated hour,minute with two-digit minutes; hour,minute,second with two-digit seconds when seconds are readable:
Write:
4,49
